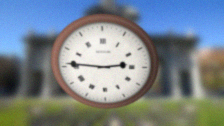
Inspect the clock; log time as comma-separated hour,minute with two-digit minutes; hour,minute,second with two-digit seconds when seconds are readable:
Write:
2,46
